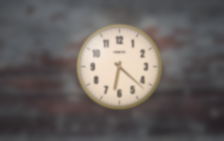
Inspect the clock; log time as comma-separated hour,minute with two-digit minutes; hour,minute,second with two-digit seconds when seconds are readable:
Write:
6,22
